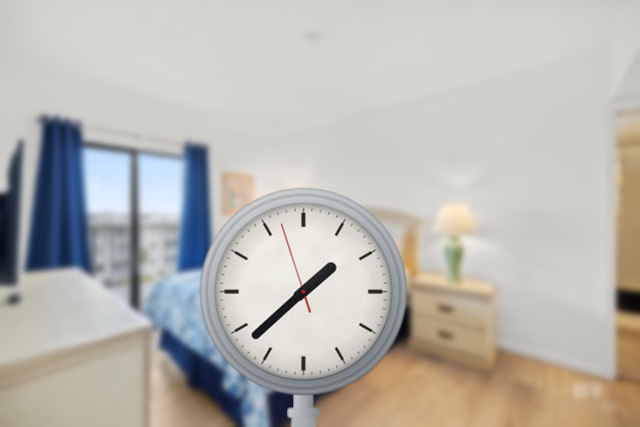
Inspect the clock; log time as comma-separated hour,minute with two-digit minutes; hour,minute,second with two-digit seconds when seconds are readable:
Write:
1,37,57
